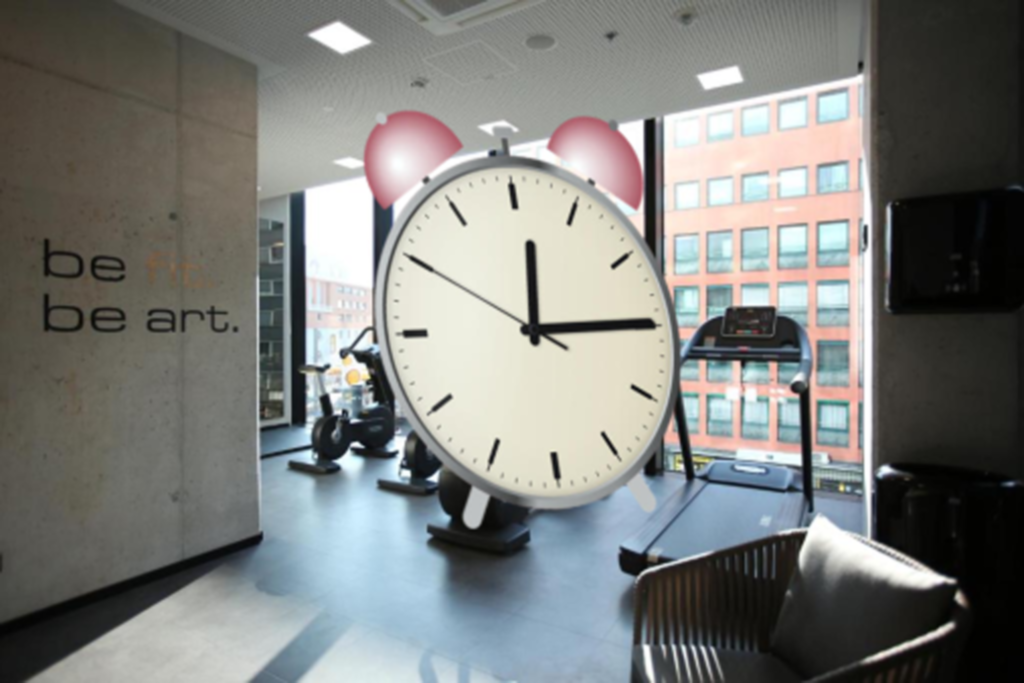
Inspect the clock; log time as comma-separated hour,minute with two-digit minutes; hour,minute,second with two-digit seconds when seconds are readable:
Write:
12,14,50
